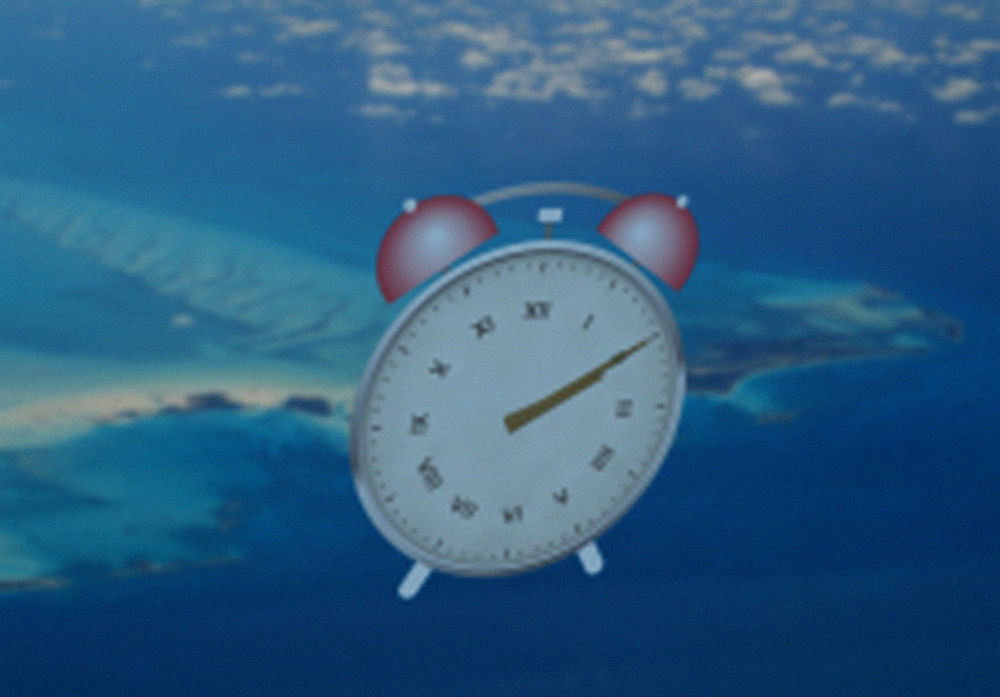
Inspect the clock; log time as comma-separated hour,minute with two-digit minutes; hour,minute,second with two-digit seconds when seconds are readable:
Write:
2,10
